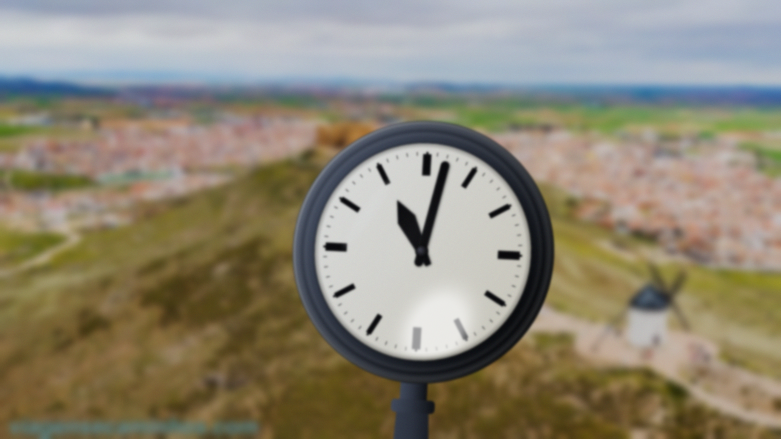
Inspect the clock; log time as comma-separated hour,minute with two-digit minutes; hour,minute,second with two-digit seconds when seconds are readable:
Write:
11,02
